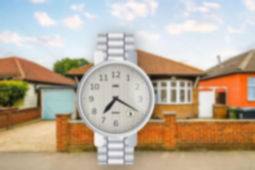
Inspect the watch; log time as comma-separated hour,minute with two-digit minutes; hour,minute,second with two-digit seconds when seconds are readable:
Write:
7,20
